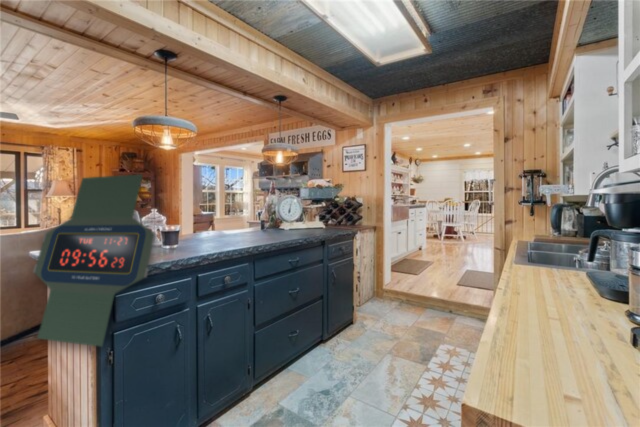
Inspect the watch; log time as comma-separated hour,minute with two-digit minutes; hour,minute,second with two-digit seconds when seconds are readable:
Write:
9,56
